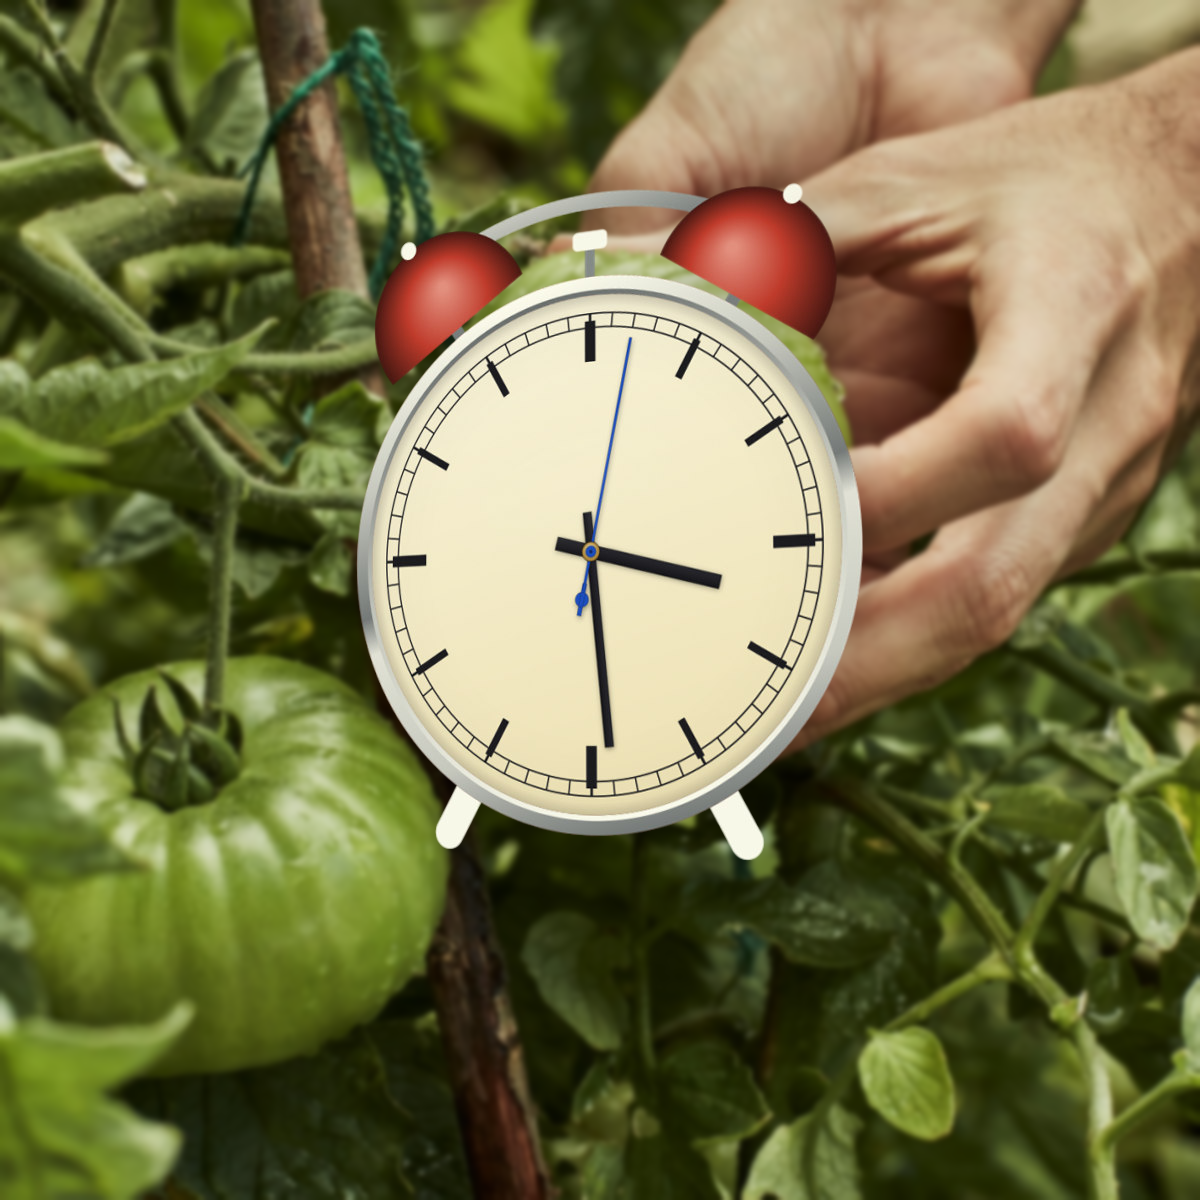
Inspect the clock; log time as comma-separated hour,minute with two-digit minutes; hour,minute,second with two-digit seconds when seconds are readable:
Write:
3,29,02
